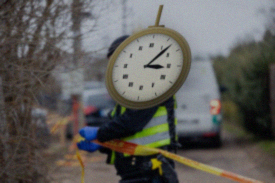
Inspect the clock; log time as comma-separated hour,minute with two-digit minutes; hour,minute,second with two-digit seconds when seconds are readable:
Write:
3,07
